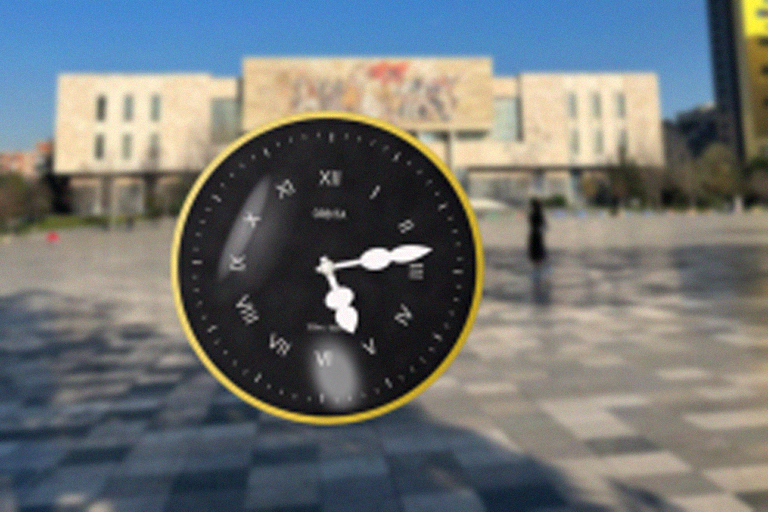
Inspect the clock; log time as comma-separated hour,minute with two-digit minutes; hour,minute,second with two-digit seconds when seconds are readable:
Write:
5,13
